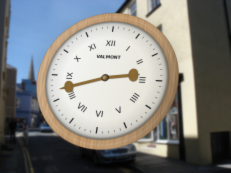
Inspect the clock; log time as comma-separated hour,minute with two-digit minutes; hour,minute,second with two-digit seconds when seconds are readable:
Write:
2,42
